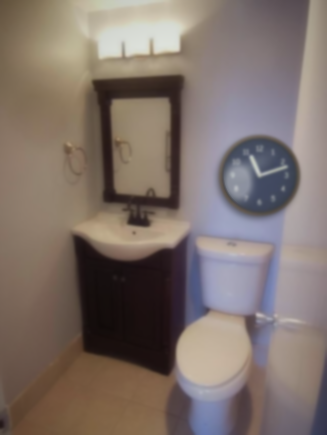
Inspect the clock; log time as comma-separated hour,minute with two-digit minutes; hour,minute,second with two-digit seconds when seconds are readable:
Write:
11,12
